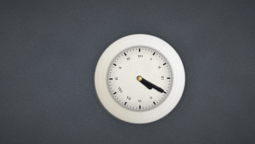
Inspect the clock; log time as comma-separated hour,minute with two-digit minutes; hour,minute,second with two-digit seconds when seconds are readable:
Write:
4,20
